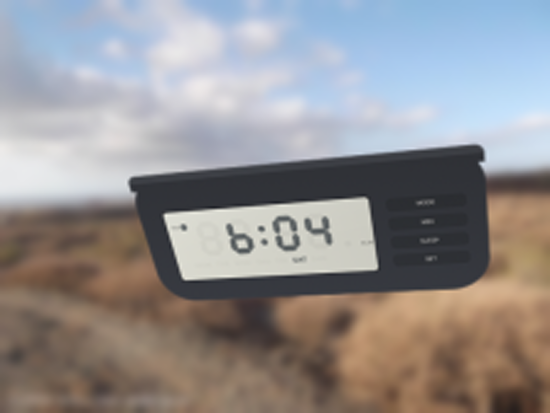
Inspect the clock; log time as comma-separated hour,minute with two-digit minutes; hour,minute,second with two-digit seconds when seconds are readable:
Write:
6,04
